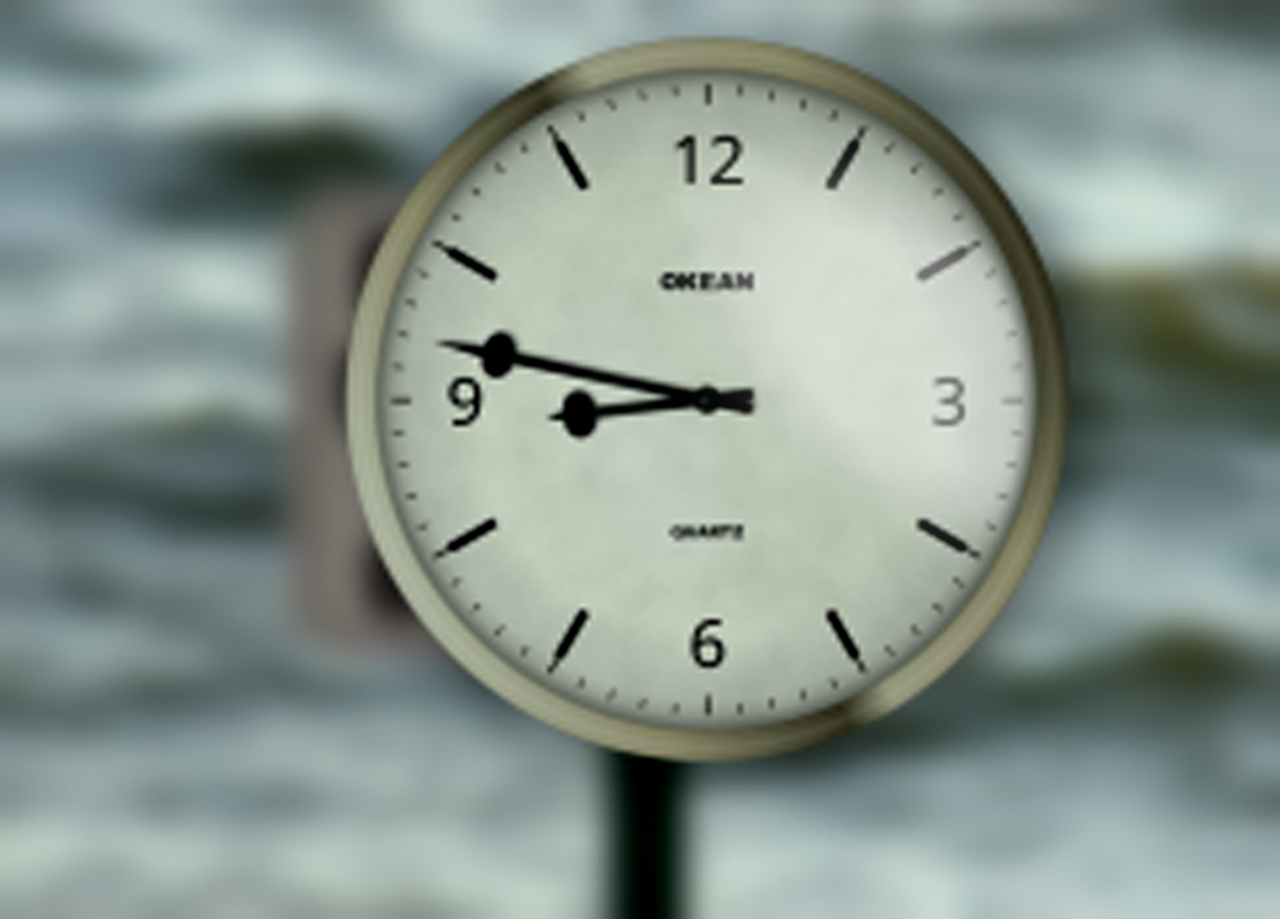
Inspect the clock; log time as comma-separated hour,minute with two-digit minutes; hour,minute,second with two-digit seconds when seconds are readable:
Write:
8,47
